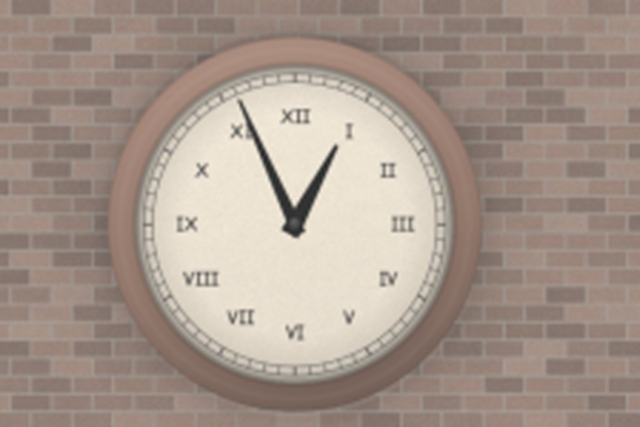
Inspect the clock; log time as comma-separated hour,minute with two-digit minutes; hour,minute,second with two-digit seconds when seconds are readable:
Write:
12,56
